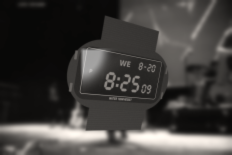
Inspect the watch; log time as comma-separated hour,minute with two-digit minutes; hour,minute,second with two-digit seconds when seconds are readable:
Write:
8,25,09
